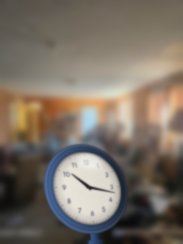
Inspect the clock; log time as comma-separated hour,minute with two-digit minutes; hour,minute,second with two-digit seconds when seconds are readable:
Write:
10,17
